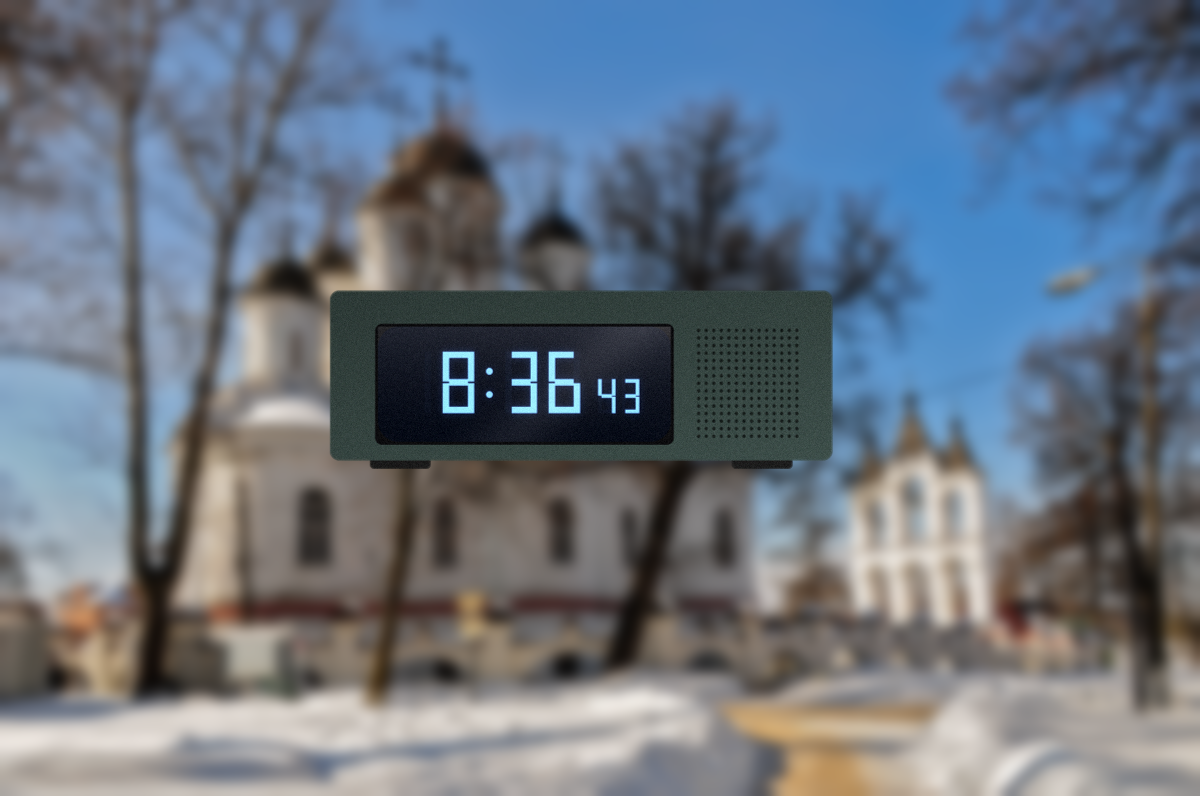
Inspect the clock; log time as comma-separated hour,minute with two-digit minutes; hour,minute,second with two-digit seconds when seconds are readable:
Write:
8,36,43
